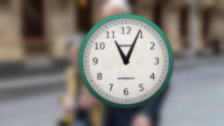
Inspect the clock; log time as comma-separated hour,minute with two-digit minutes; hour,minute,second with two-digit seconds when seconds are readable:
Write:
11,04
